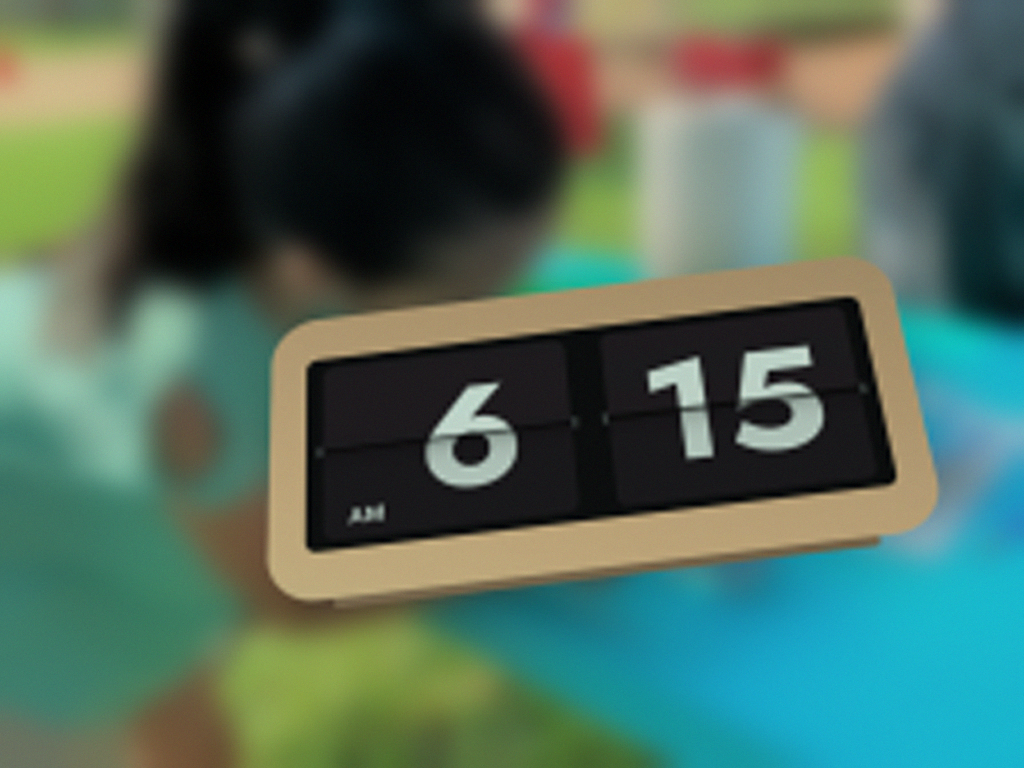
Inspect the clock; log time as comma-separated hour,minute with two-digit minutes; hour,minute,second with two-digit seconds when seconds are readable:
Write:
6,15
